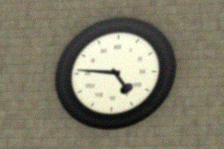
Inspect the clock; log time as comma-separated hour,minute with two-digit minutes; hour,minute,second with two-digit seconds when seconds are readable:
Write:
4,46
